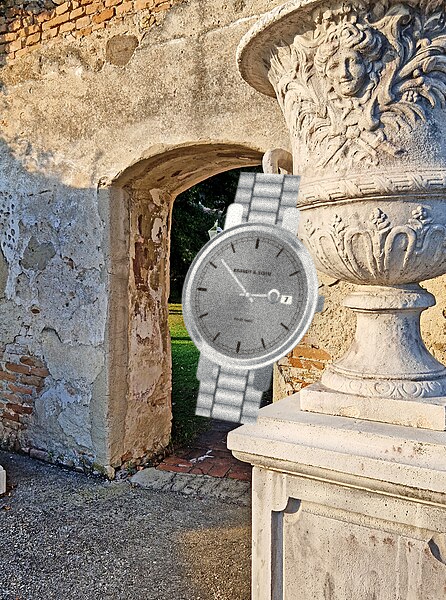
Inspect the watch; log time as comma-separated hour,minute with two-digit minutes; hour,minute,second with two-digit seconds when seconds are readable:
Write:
2,52
